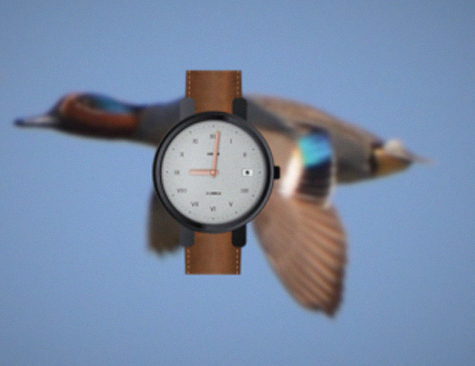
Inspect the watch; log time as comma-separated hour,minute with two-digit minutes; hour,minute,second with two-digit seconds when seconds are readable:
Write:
9,01
